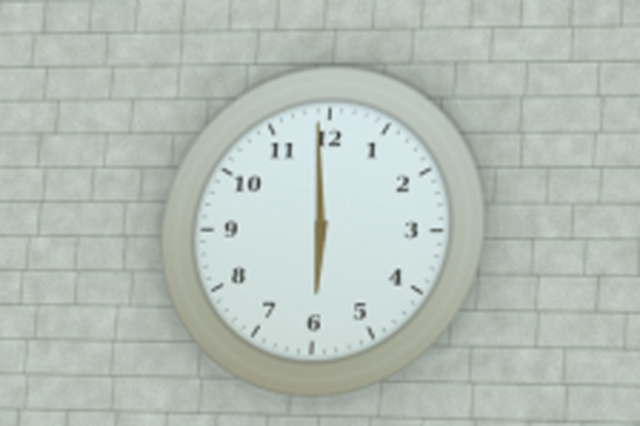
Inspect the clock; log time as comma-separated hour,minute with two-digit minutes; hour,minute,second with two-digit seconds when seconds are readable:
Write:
5,59
